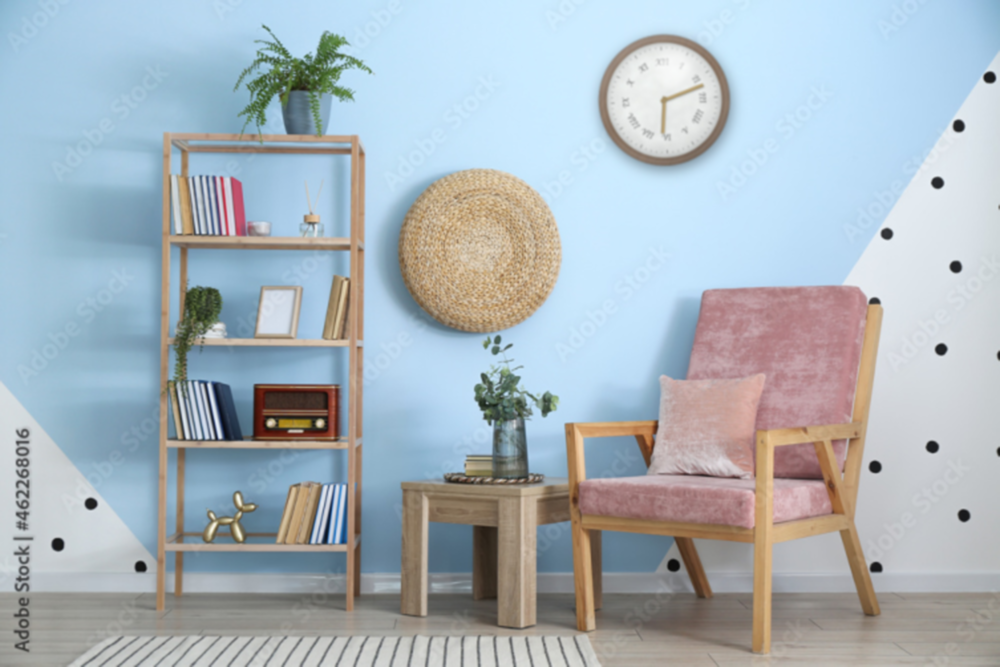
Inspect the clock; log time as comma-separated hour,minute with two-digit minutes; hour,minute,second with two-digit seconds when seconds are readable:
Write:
6,12
